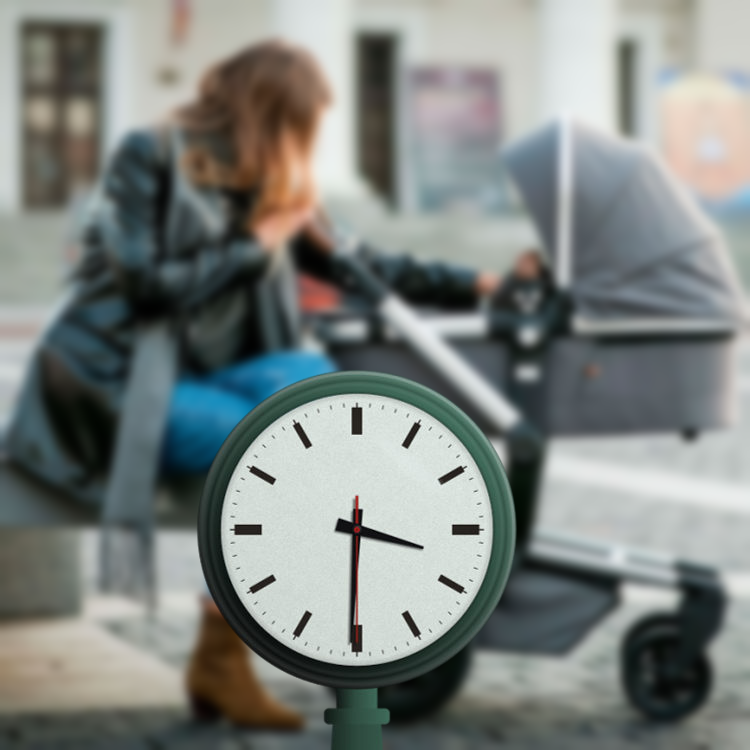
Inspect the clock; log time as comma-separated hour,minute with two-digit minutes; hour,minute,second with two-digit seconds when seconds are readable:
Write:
3,30,30
